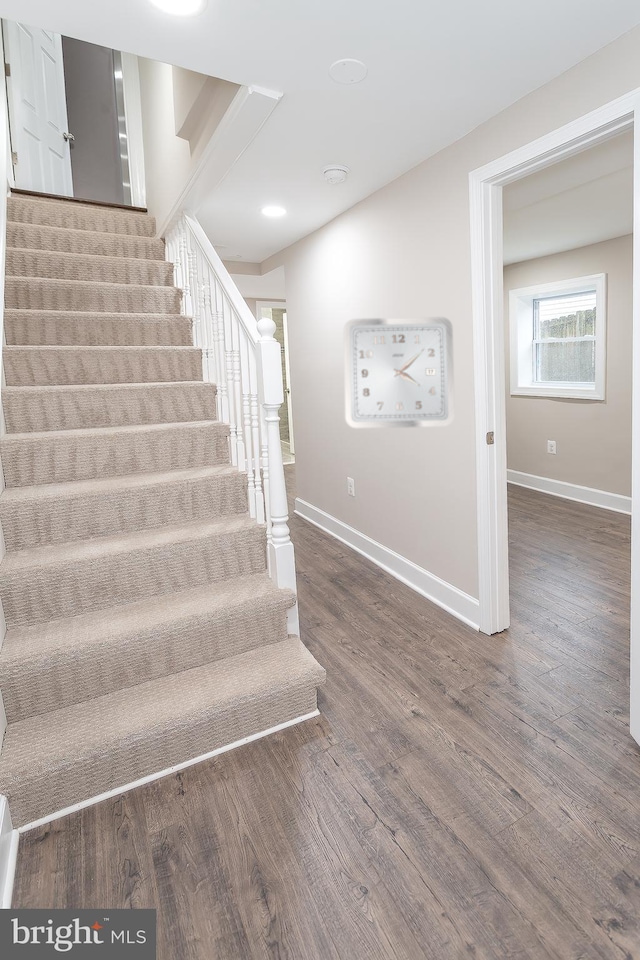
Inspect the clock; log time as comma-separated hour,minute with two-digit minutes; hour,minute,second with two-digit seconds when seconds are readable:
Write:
4,08
